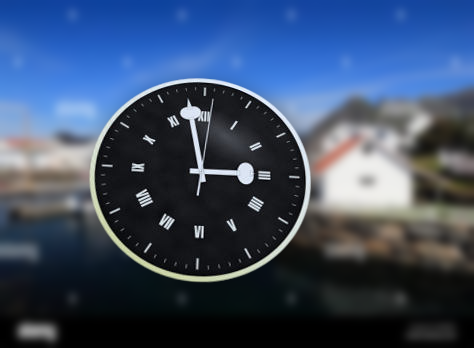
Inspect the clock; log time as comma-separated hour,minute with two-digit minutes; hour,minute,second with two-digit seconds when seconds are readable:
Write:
2,58,01
